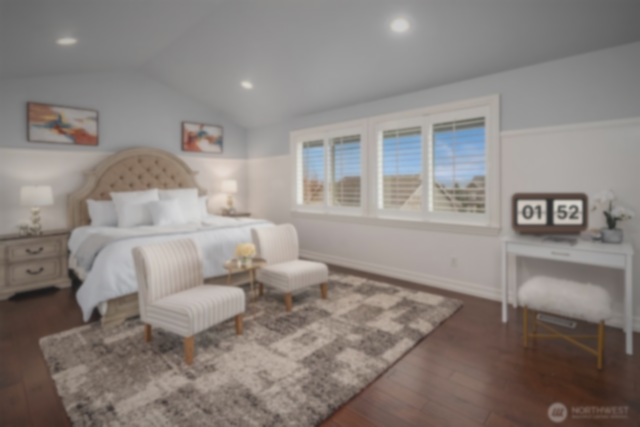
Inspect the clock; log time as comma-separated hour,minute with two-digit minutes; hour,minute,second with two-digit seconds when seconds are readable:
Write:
1,52
